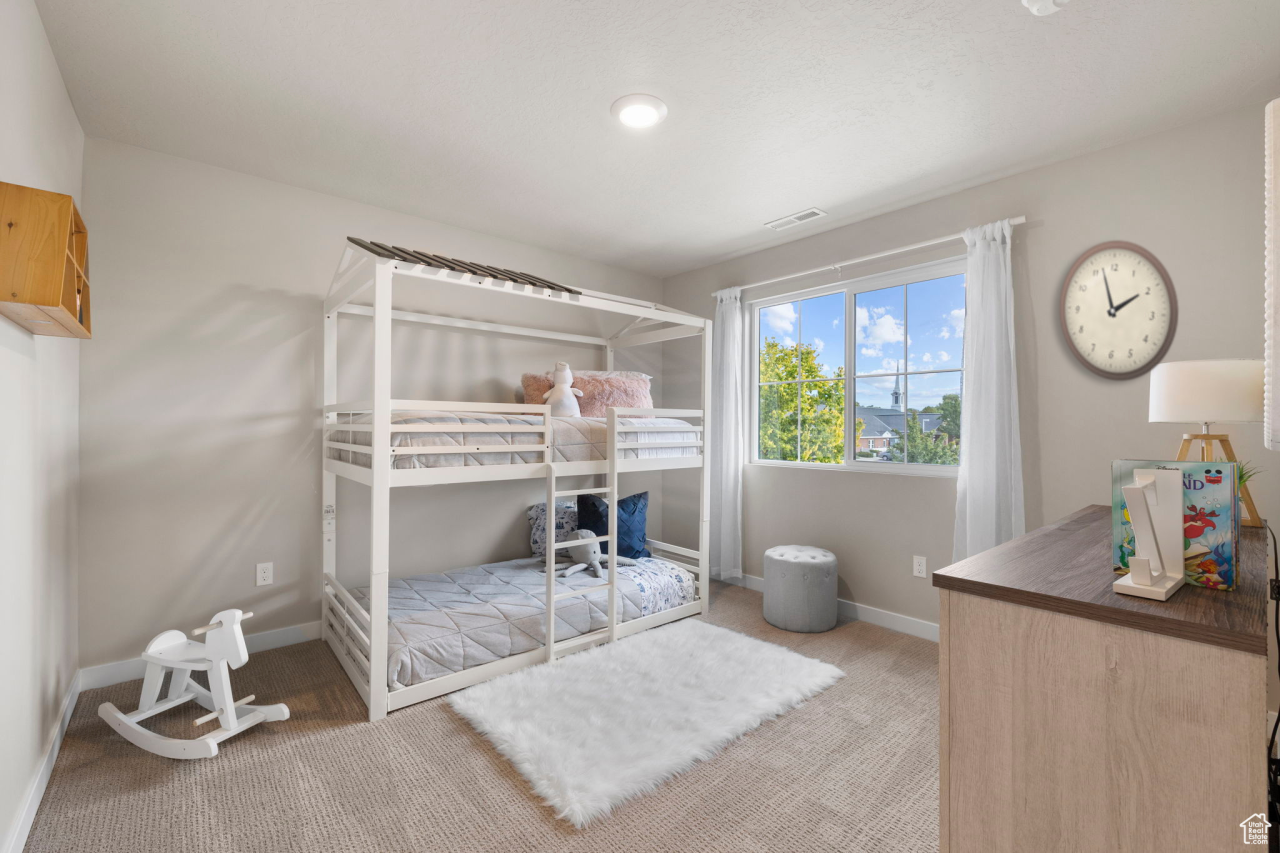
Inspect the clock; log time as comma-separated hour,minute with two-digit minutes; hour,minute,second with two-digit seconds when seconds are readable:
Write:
1,57
